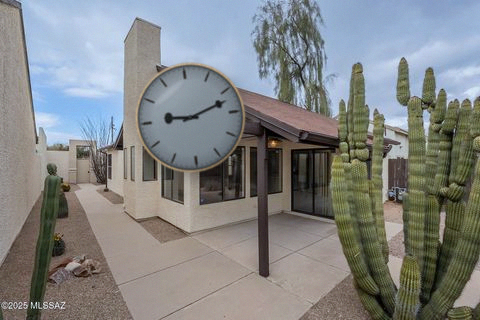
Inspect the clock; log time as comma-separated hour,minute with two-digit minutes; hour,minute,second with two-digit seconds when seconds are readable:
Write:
9,12
